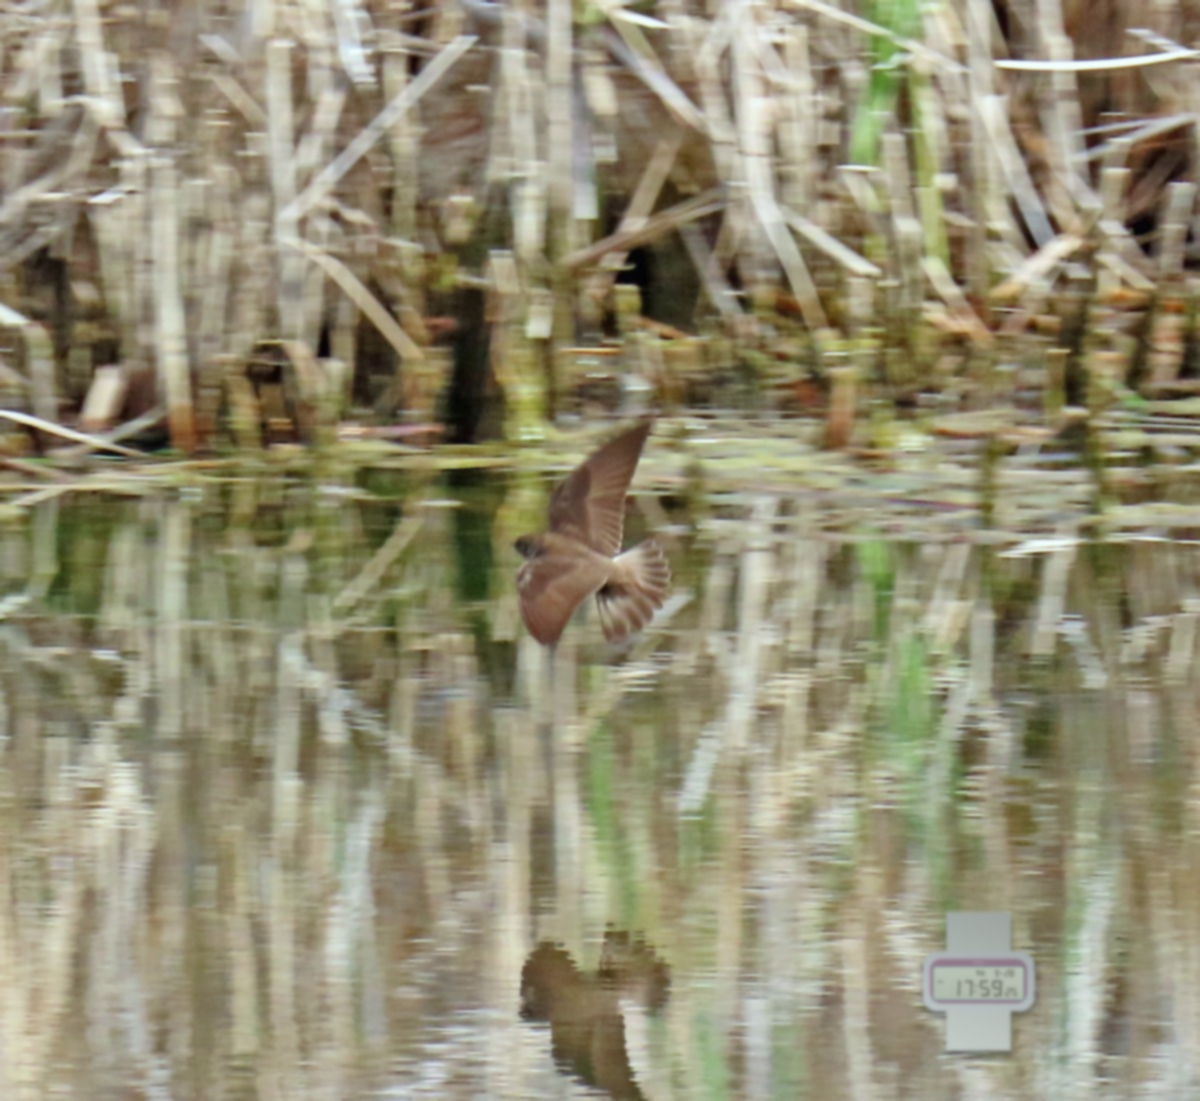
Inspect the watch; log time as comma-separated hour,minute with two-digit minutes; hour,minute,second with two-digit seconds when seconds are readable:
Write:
17,59
